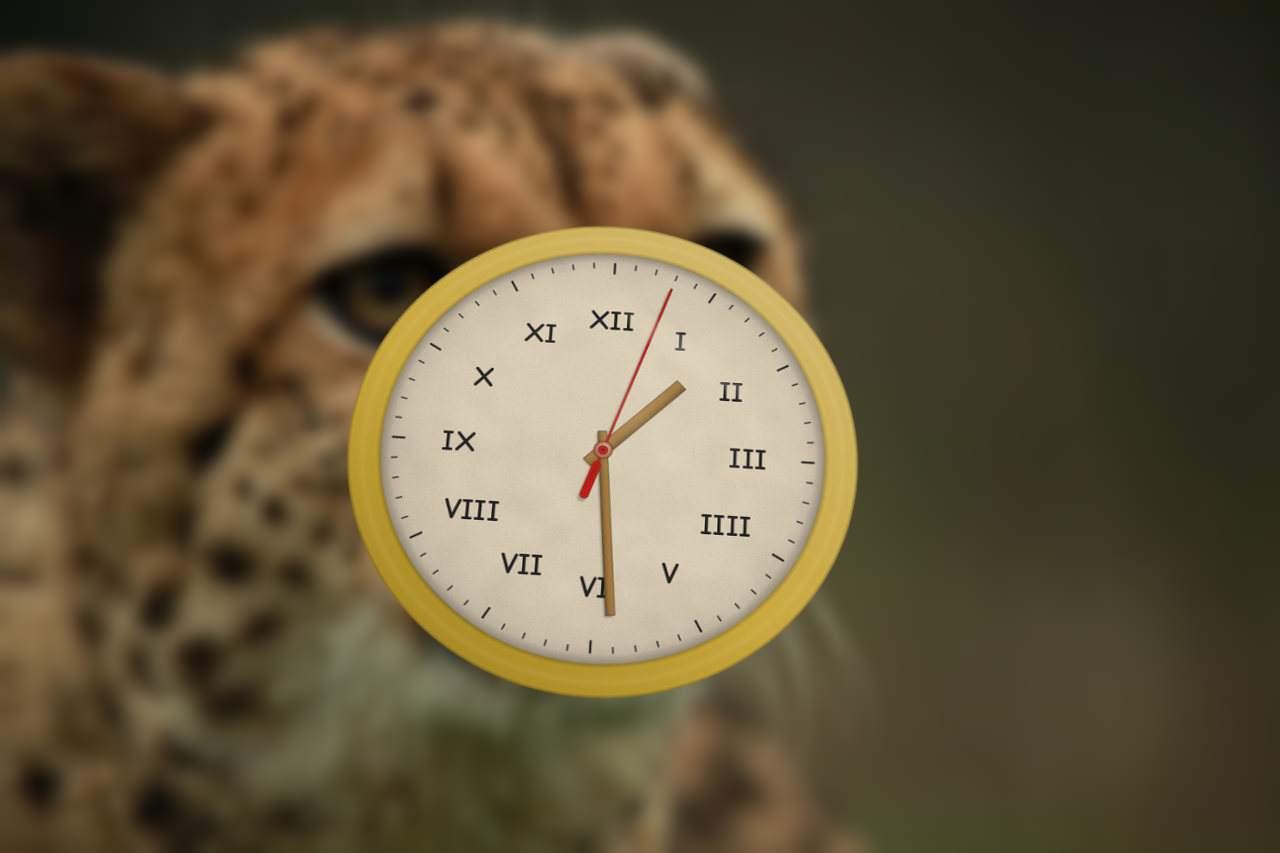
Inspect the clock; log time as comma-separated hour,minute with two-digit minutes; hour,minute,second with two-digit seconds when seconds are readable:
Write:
1,29,03
